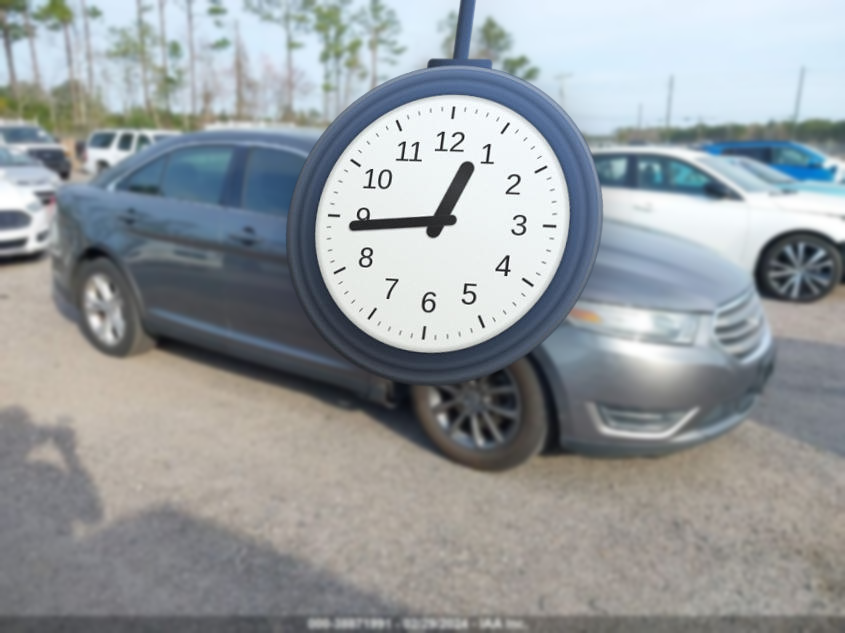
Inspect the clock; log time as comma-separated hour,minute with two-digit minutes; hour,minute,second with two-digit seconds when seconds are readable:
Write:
12,44
